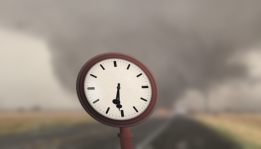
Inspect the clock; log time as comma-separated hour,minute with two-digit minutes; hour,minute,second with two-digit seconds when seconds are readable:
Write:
6,31
